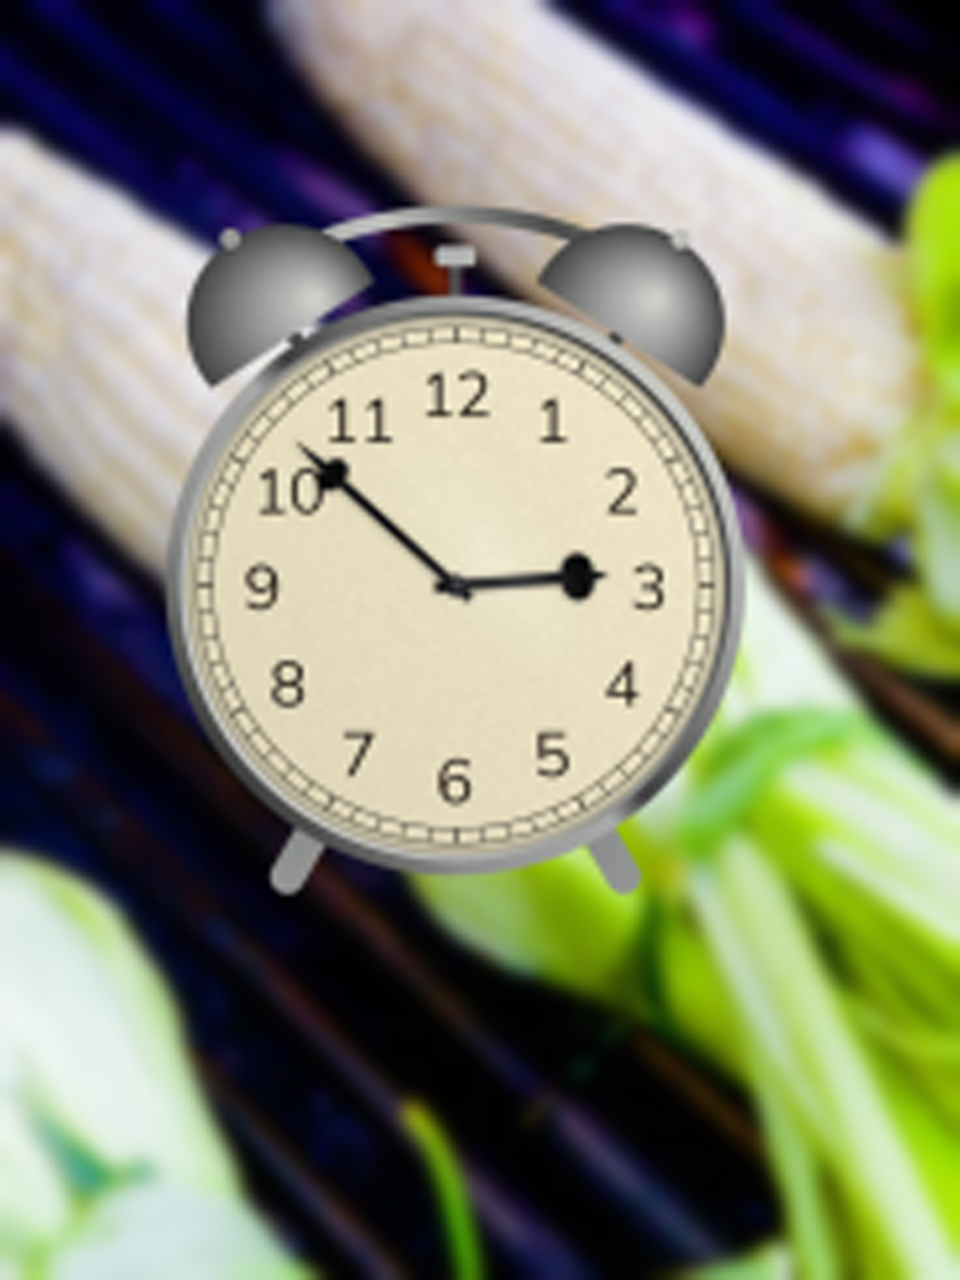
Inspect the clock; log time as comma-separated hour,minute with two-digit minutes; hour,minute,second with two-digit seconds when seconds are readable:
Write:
2,52
